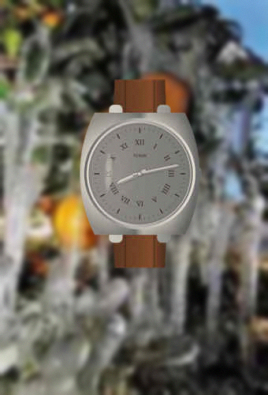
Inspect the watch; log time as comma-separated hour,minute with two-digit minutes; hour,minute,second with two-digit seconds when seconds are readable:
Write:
8,13
